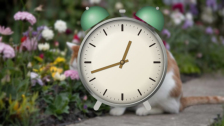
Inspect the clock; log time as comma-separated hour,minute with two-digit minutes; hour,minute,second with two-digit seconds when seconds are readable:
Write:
12,42
